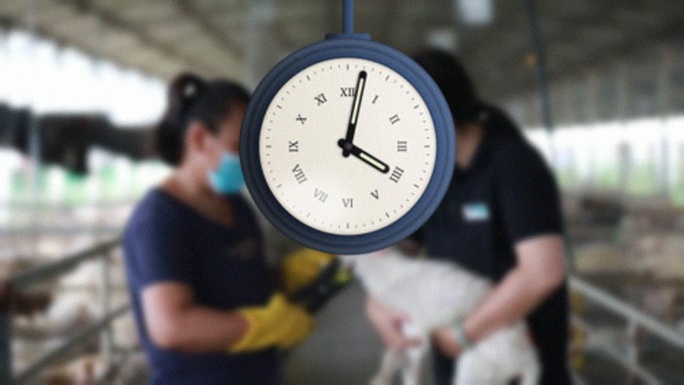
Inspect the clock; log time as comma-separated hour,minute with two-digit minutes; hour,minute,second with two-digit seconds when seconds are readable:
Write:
4,02
